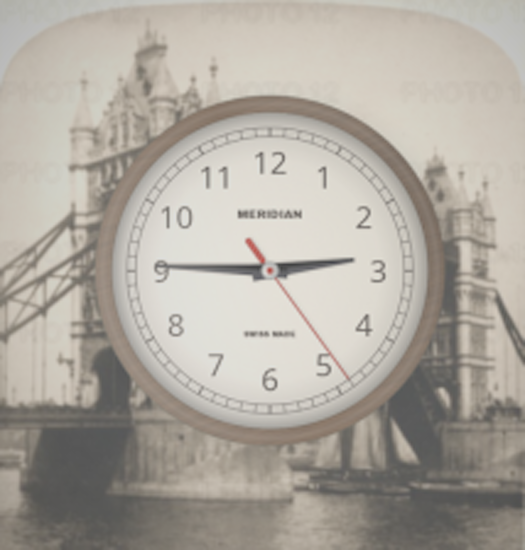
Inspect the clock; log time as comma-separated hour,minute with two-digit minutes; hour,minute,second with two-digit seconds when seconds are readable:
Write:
2,45,24
